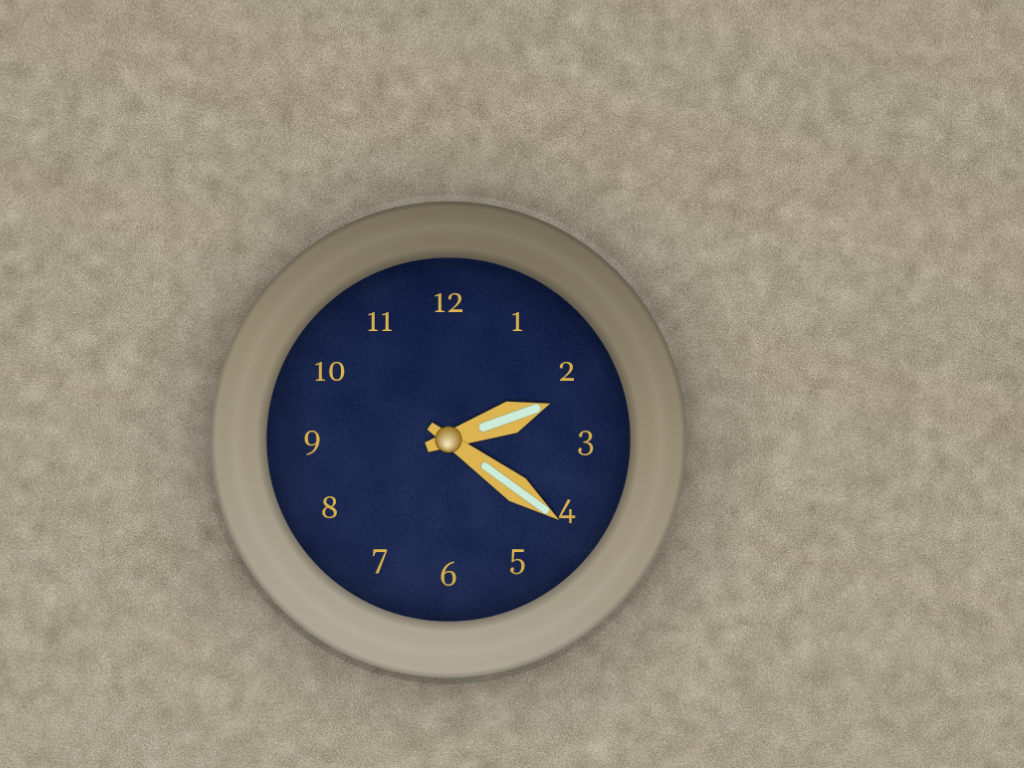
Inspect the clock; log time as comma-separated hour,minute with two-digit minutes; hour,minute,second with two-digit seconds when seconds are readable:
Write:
2,21
